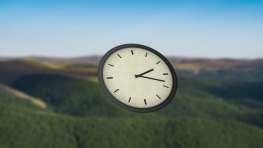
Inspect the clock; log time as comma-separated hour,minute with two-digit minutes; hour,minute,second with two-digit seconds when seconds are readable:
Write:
2,18
